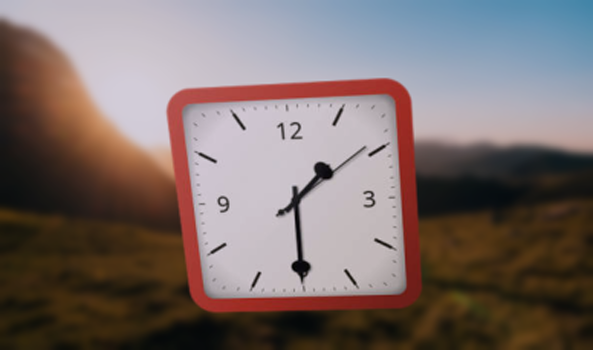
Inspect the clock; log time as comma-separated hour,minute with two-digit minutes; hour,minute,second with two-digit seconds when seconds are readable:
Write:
1,30,09
